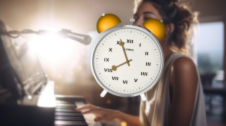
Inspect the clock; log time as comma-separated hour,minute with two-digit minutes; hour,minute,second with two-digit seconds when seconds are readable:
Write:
7,56
